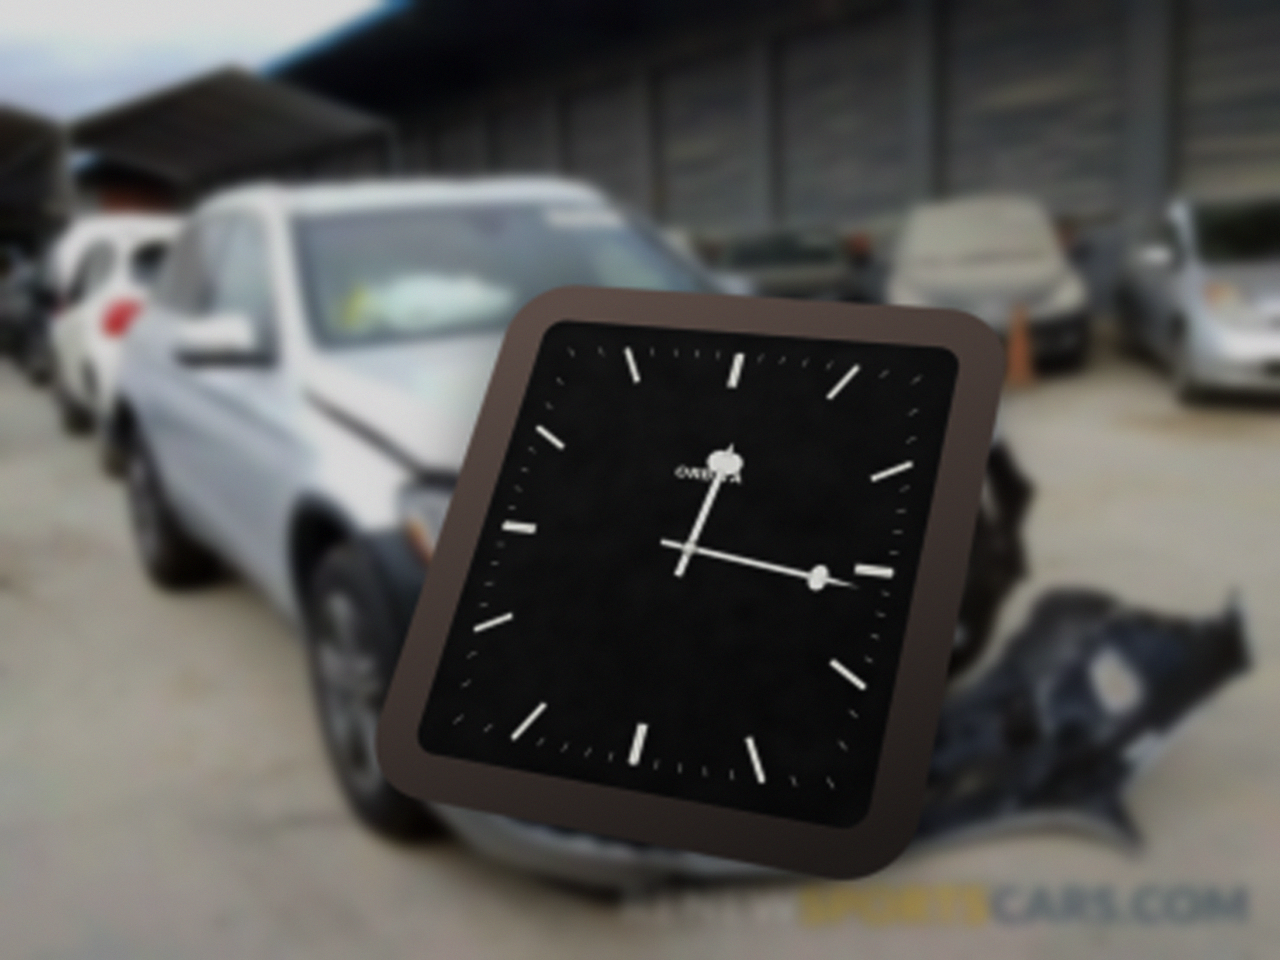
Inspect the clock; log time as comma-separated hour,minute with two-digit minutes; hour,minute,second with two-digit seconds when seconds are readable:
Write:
12,16
